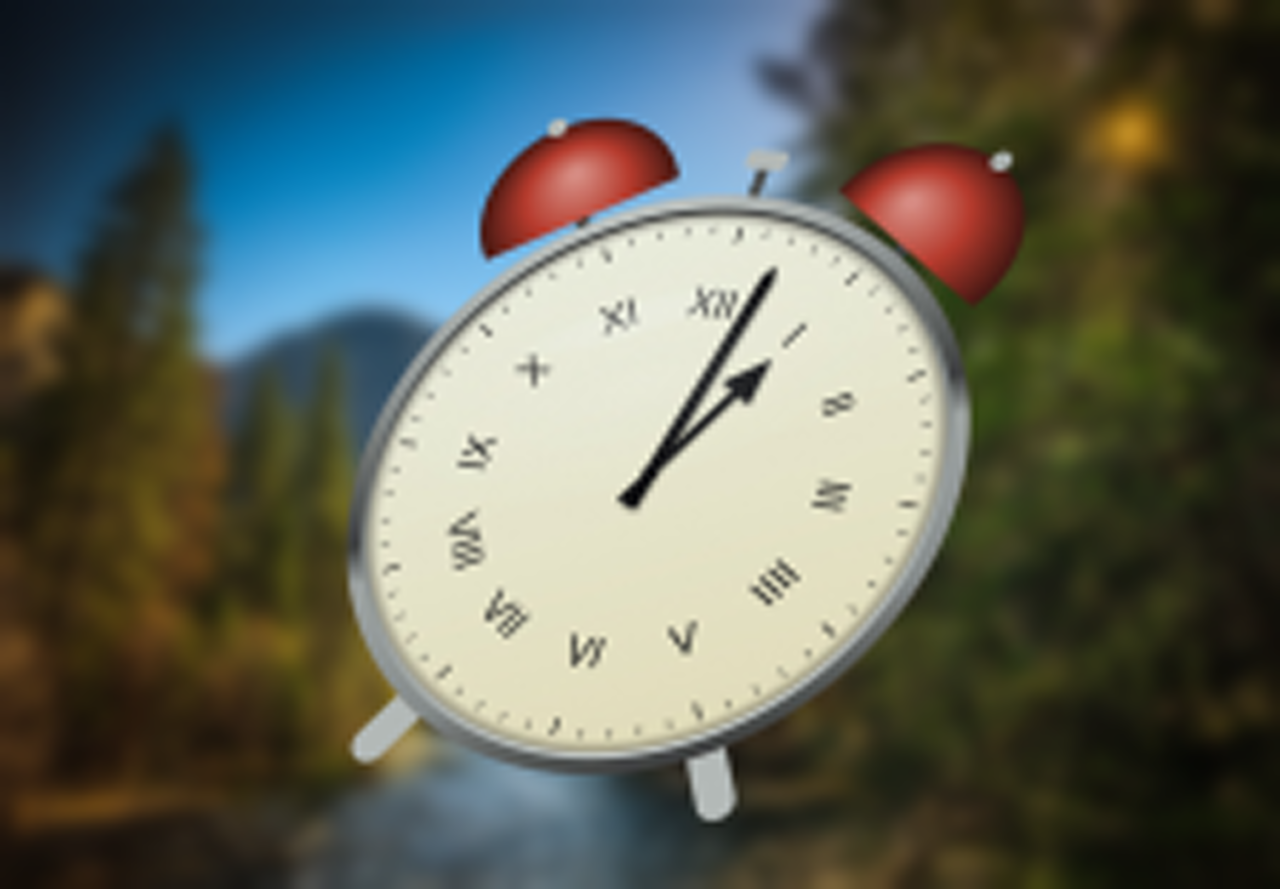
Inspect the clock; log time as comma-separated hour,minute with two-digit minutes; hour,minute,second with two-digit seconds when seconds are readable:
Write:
1,02
